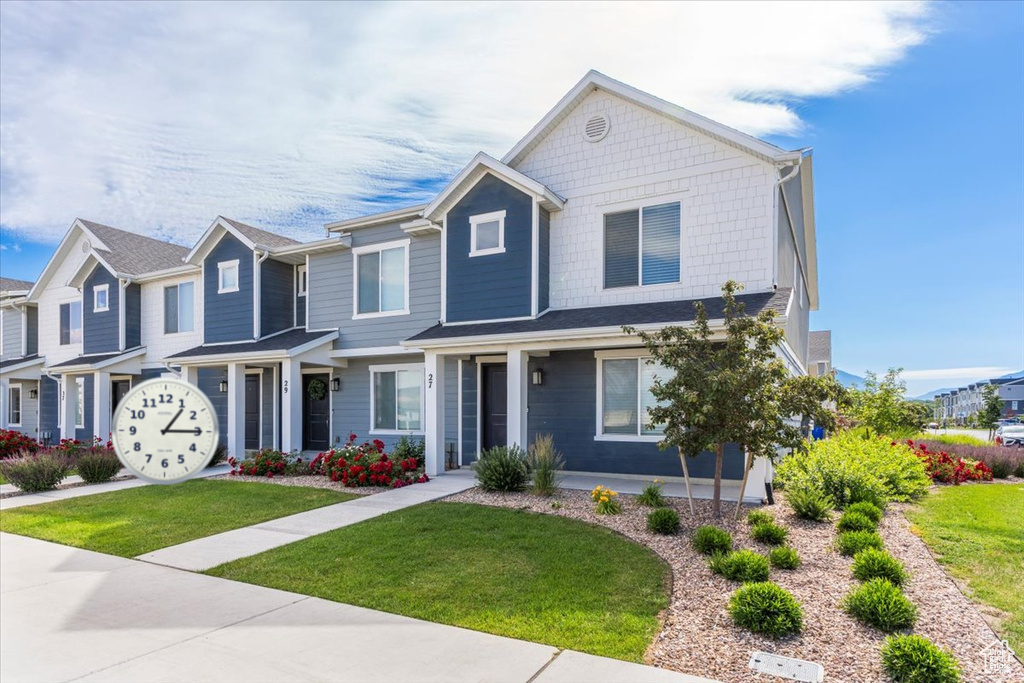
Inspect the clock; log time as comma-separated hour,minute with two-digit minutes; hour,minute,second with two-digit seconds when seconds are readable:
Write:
1,15
